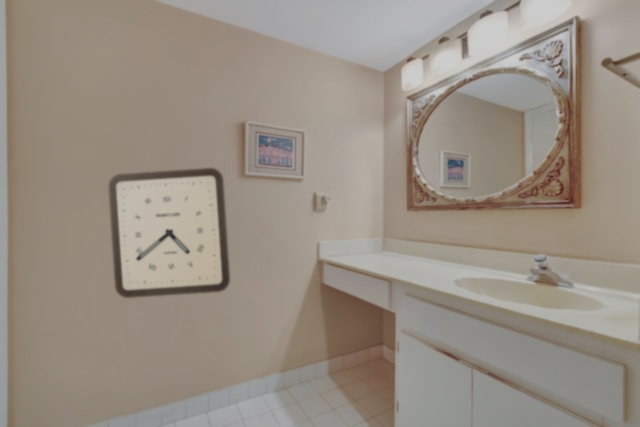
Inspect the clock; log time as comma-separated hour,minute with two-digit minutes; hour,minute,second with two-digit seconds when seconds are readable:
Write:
4,39
